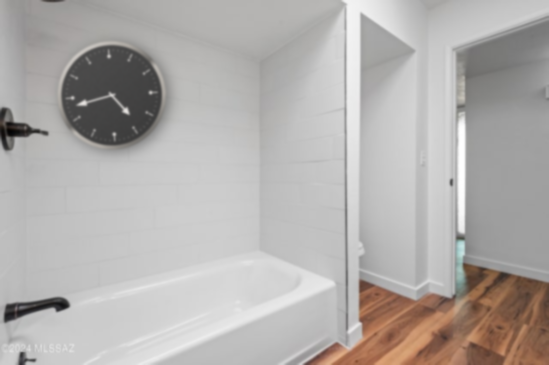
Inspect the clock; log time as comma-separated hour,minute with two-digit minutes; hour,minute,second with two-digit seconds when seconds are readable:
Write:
4,43
